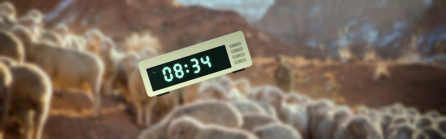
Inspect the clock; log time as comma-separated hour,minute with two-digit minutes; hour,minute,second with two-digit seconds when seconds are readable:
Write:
8,34
